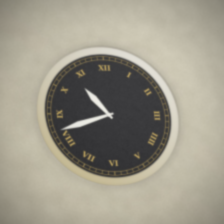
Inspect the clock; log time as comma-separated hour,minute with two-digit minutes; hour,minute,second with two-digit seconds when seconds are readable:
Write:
10,42
